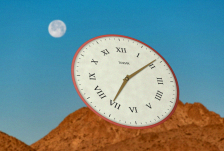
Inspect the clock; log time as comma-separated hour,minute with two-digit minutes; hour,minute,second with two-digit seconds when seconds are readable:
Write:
7,09
